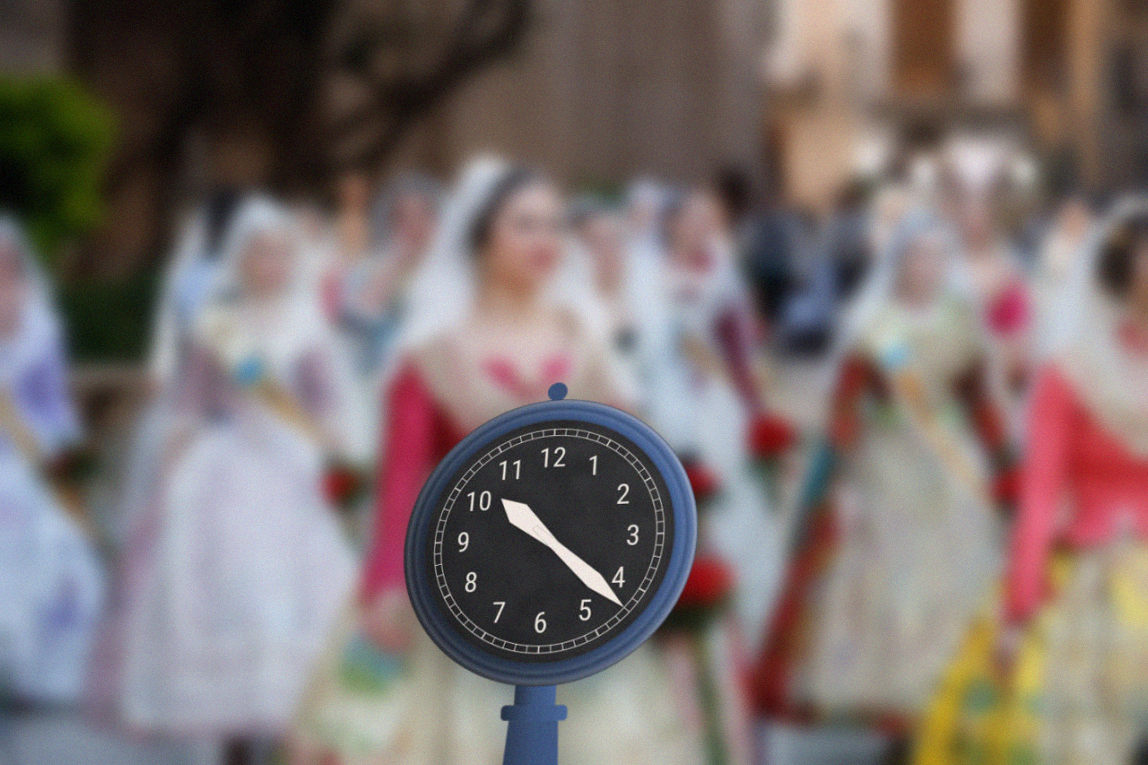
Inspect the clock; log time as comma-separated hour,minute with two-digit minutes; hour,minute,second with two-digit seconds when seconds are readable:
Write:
10,22
